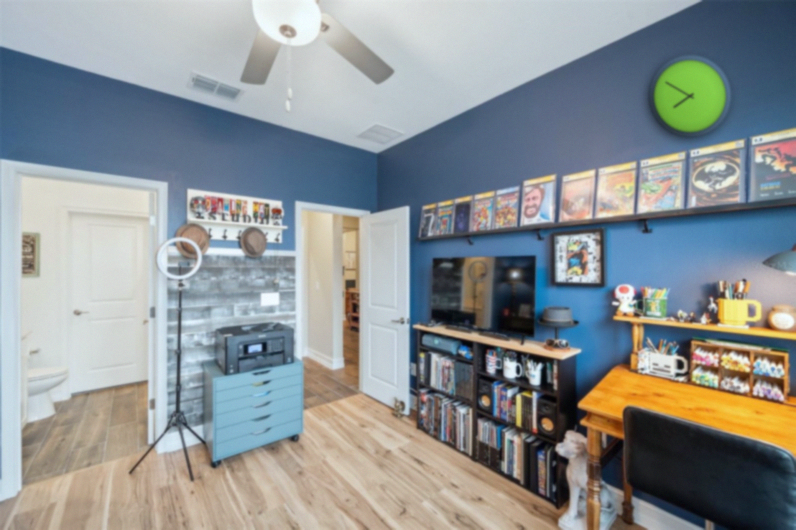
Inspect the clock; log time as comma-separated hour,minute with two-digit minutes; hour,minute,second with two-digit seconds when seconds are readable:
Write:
7,50
